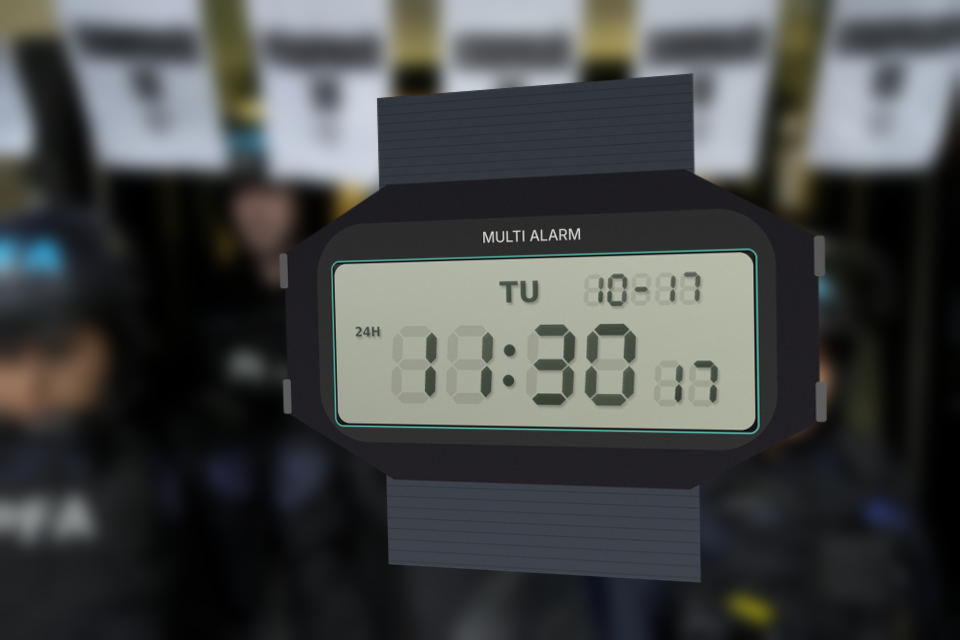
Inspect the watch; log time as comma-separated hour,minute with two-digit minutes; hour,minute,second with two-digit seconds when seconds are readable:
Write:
11,30,17
